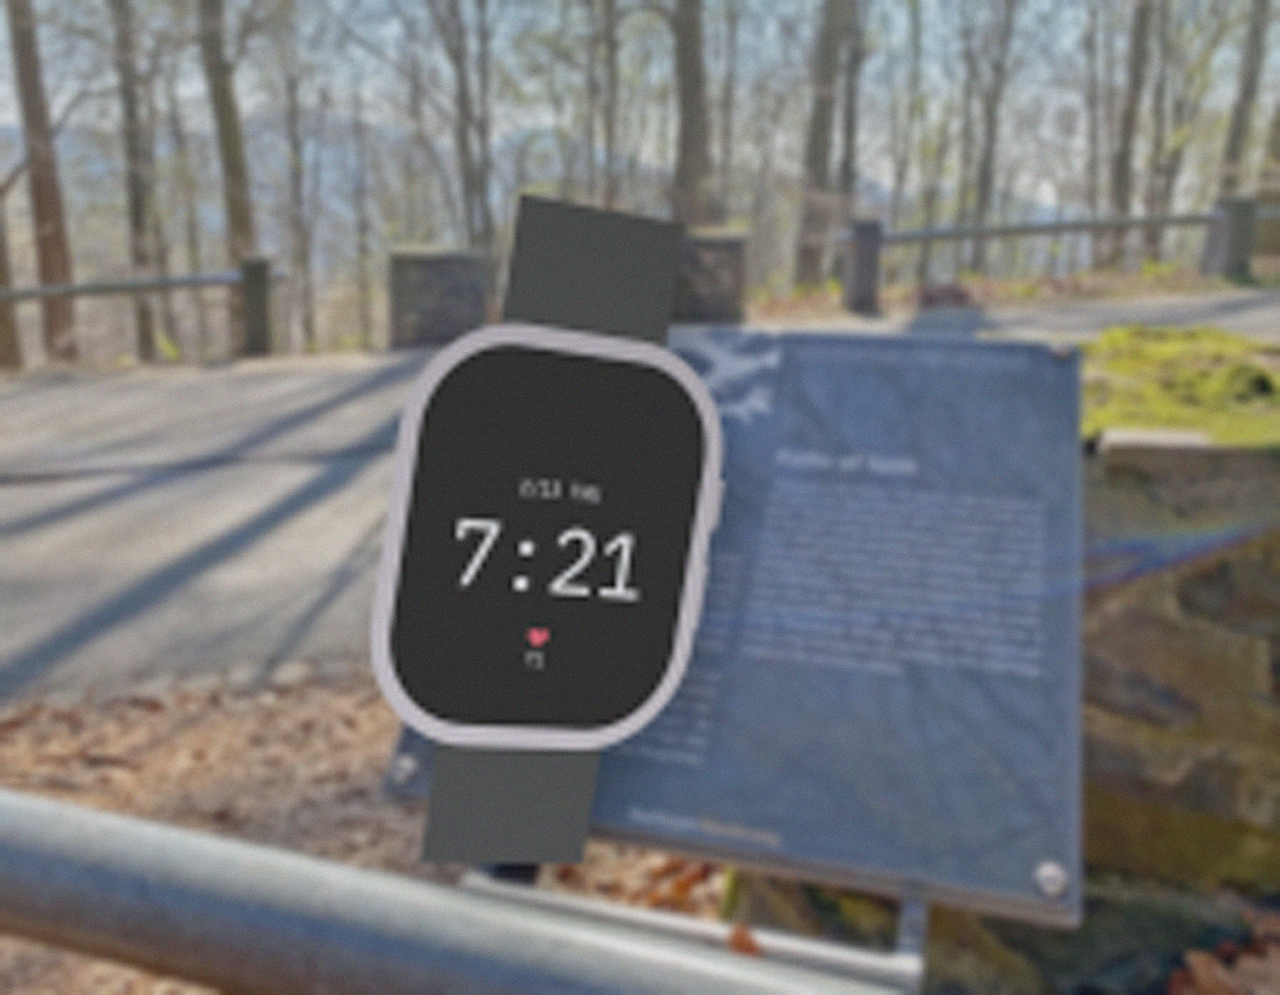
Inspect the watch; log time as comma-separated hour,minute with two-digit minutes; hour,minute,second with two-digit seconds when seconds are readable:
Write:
7,21
